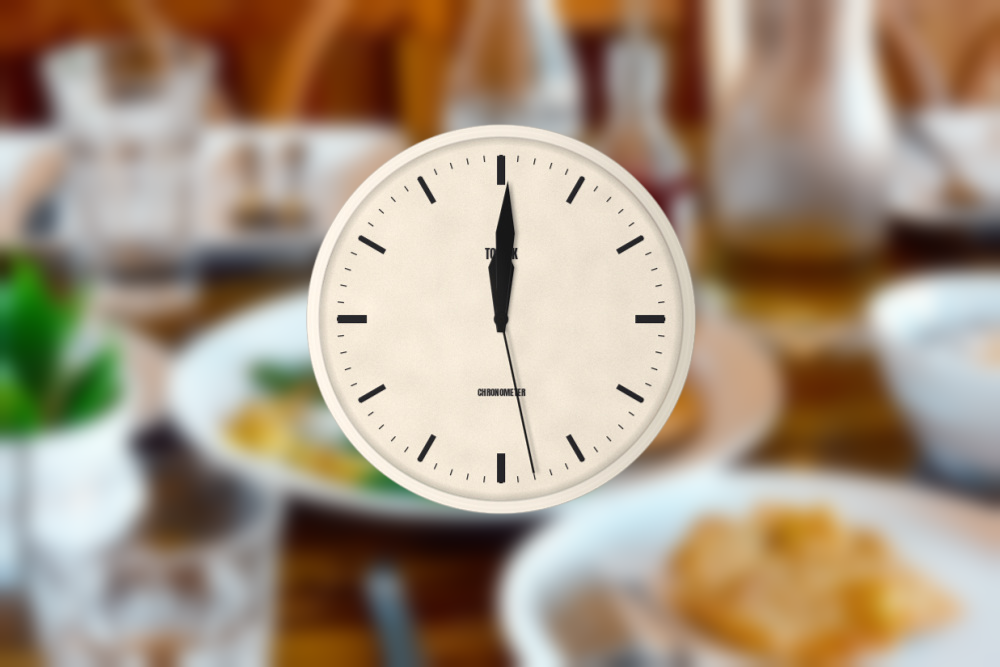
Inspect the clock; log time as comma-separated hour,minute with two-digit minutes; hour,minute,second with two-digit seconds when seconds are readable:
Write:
12,00,28
